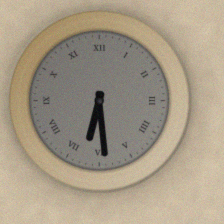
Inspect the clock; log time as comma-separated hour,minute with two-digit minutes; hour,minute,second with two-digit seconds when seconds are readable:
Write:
6,29
